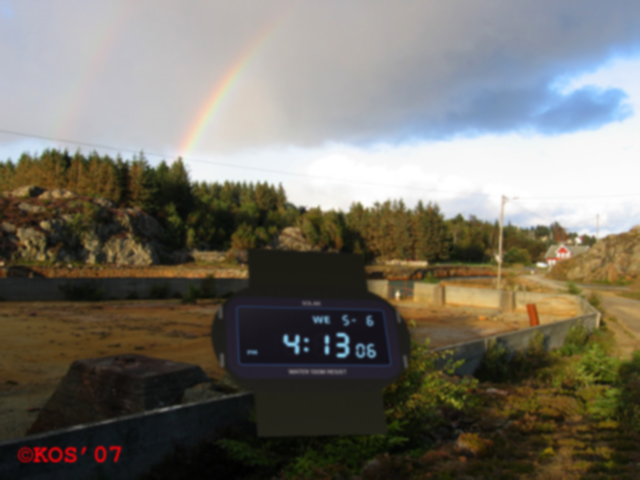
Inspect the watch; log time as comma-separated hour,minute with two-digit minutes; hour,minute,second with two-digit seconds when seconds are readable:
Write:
4,13,06
